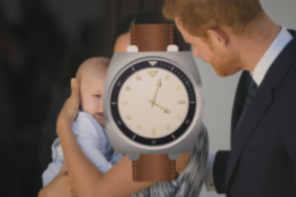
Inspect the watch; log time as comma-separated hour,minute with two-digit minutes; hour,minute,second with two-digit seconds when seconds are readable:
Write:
4,03
